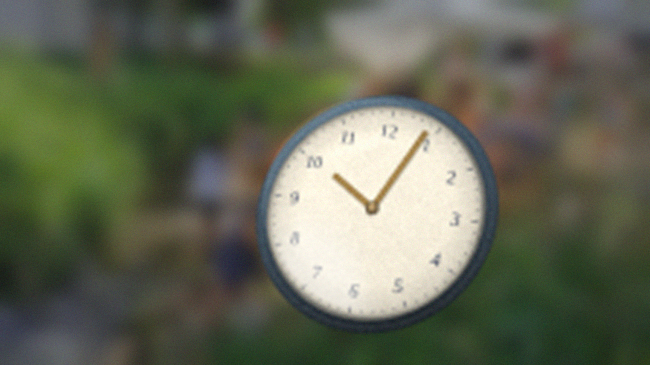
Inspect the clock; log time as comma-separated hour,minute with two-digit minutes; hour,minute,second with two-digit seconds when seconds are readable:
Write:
10,04
